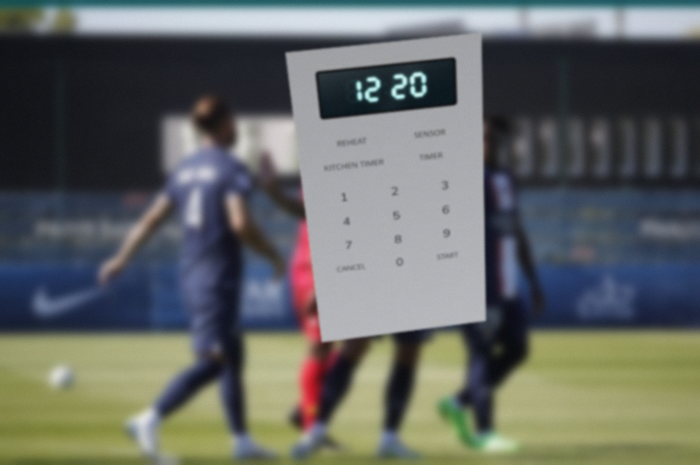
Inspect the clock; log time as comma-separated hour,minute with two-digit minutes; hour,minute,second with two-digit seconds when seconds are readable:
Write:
12,20
